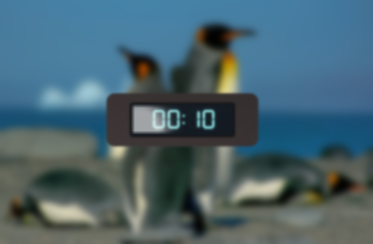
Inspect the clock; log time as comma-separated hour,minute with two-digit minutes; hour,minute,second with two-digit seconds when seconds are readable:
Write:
0,10
